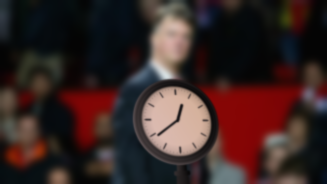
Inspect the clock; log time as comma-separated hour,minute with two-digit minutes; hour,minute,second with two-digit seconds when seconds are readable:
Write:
12,39
